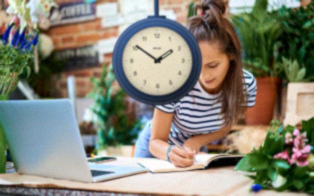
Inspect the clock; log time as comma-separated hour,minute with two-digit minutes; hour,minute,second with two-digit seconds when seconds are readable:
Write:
1,51
